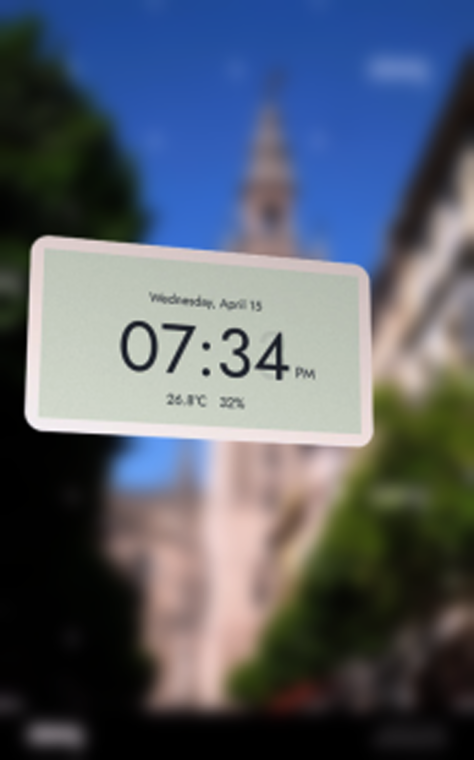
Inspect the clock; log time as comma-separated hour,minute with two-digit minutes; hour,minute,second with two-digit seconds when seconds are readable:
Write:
7,34
